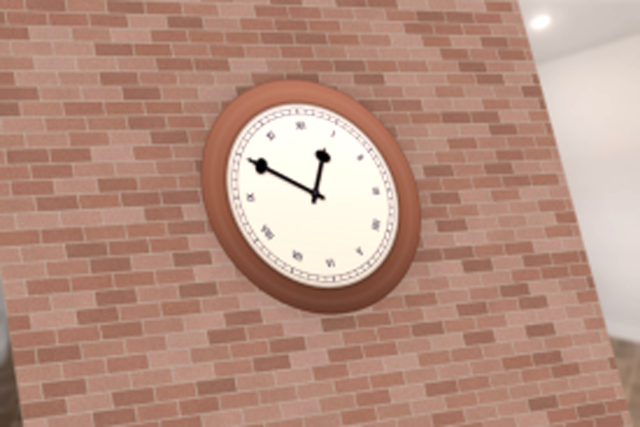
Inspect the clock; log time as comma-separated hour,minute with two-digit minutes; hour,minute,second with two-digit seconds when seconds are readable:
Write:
12,50
